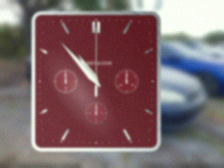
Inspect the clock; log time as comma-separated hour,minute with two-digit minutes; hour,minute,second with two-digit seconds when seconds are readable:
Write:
10,53
